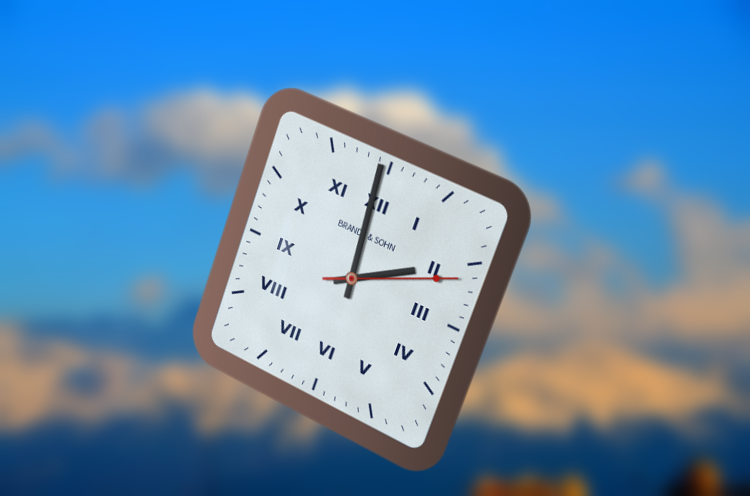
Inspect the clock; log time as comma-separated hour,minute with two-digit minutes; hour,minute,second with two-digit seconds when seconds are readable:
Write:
1,59,11
